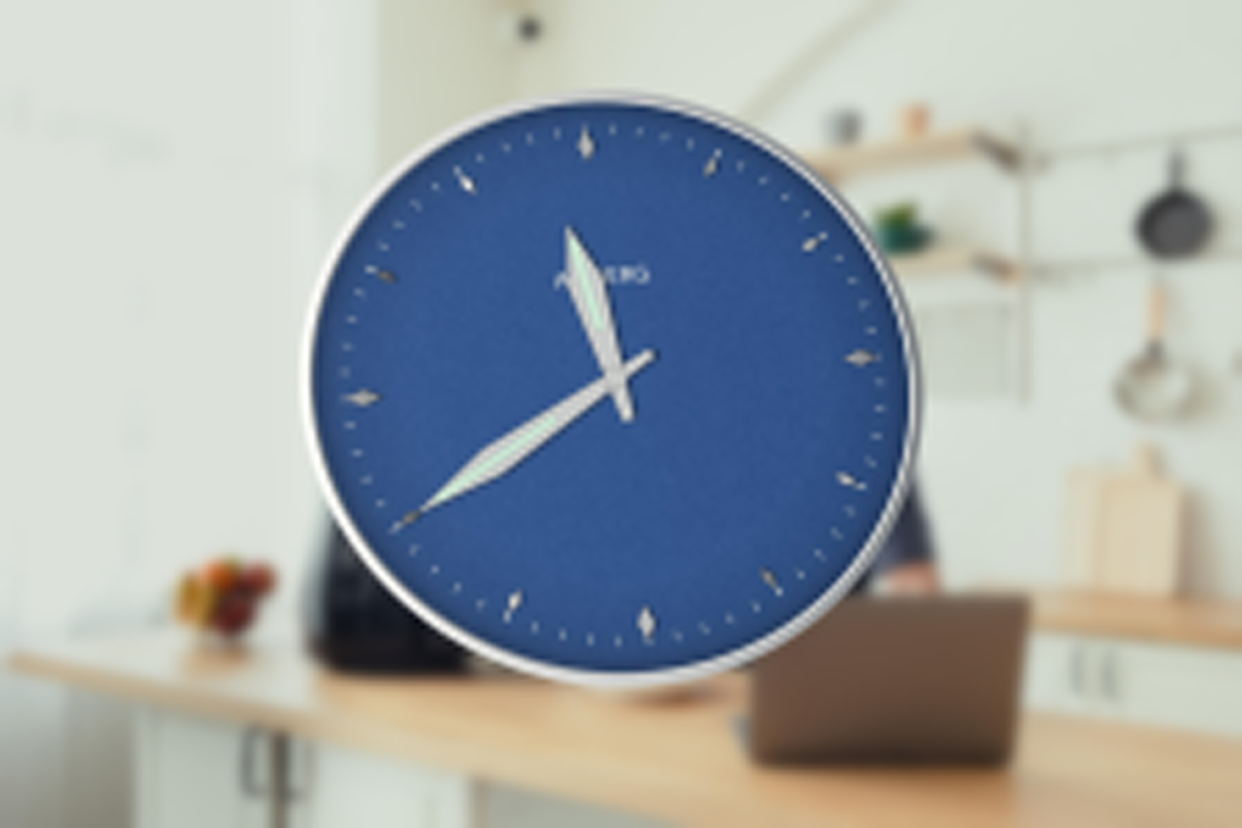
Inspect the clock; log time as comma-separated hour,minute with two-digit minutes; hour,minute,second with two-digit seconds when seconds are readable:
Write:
11,40
